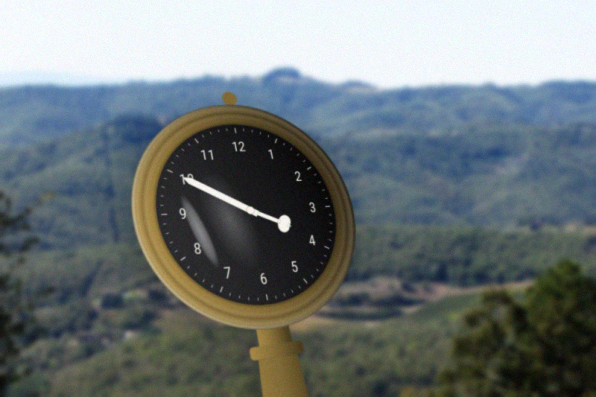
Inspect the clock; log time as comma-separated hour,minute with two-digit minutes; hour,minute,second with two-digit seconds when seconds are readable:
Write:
3,50
